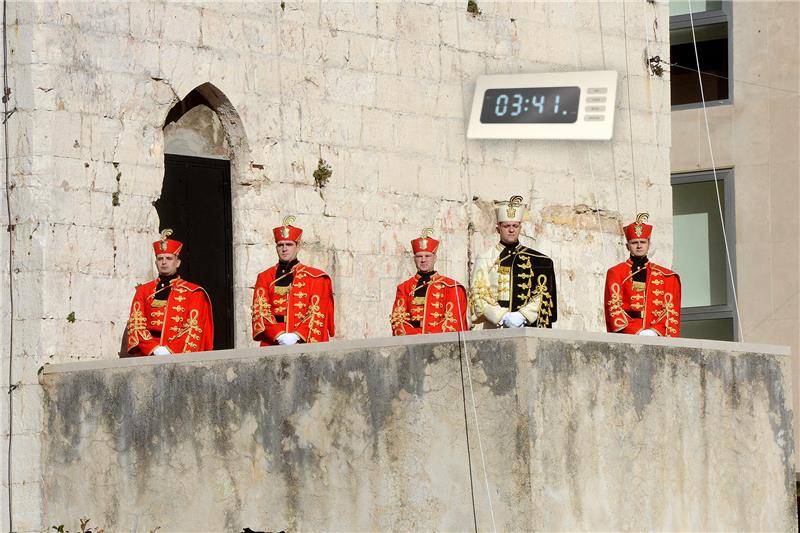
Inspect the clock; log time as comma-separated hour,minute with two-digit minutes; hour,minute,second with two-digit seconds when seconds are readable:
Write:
3,41
